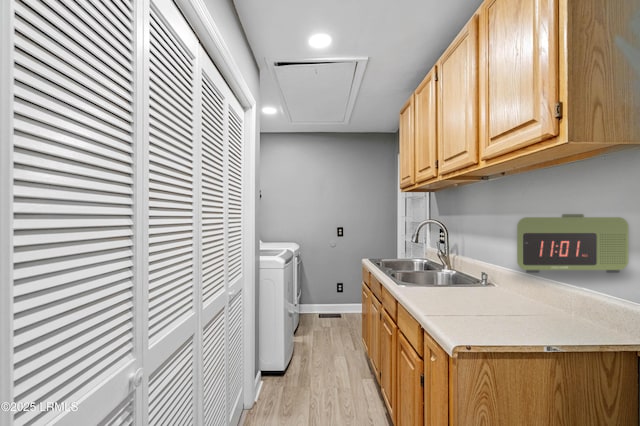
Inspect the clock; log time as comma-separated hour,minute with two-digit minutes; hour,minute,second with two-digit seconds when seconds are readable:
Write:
11,01
